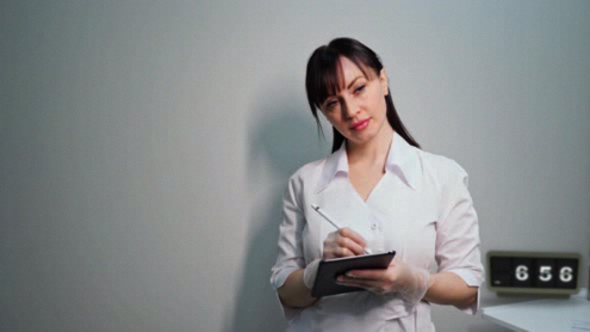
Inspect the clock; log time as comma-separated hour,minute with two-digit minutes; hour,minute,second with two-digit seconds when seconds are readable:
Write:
6,56
